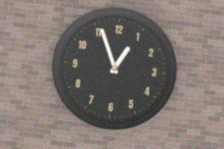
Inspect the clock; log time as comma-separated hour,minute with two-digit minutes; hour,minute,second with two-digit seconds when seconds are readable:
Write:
12,56
